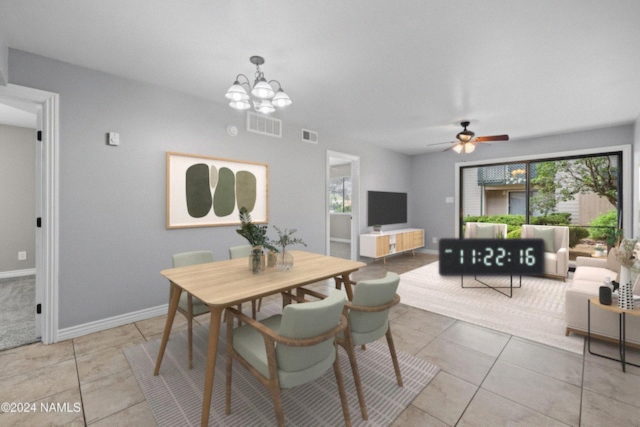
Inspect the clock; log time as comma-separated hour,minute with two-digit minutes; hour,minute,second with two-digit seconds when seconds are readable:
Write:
11,22,16
